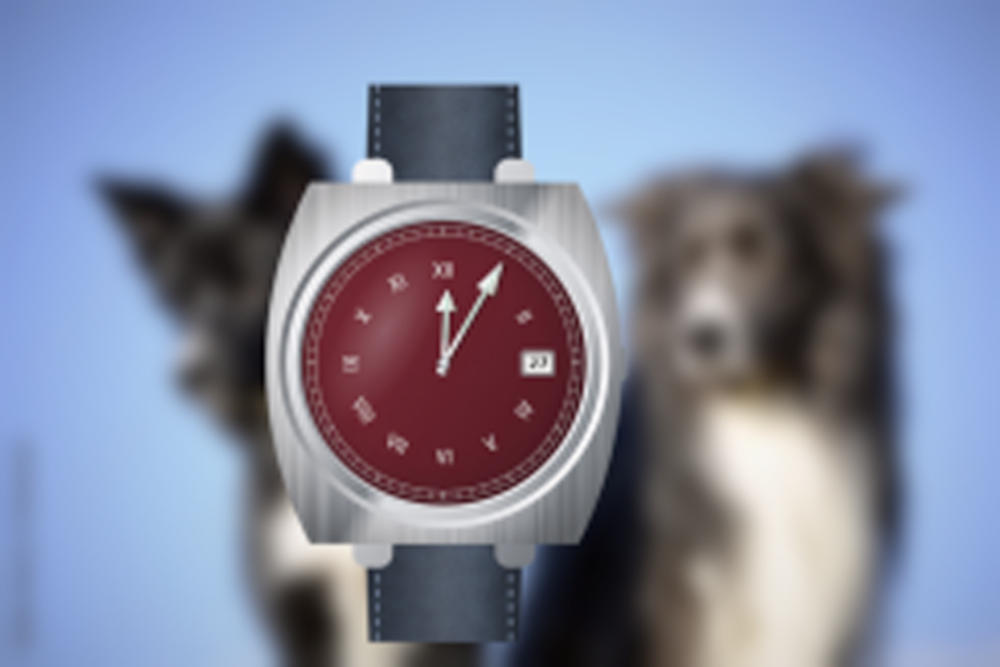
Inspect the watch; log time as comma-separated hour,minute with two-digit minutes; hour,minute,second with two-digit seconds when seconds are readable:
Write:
12,05
